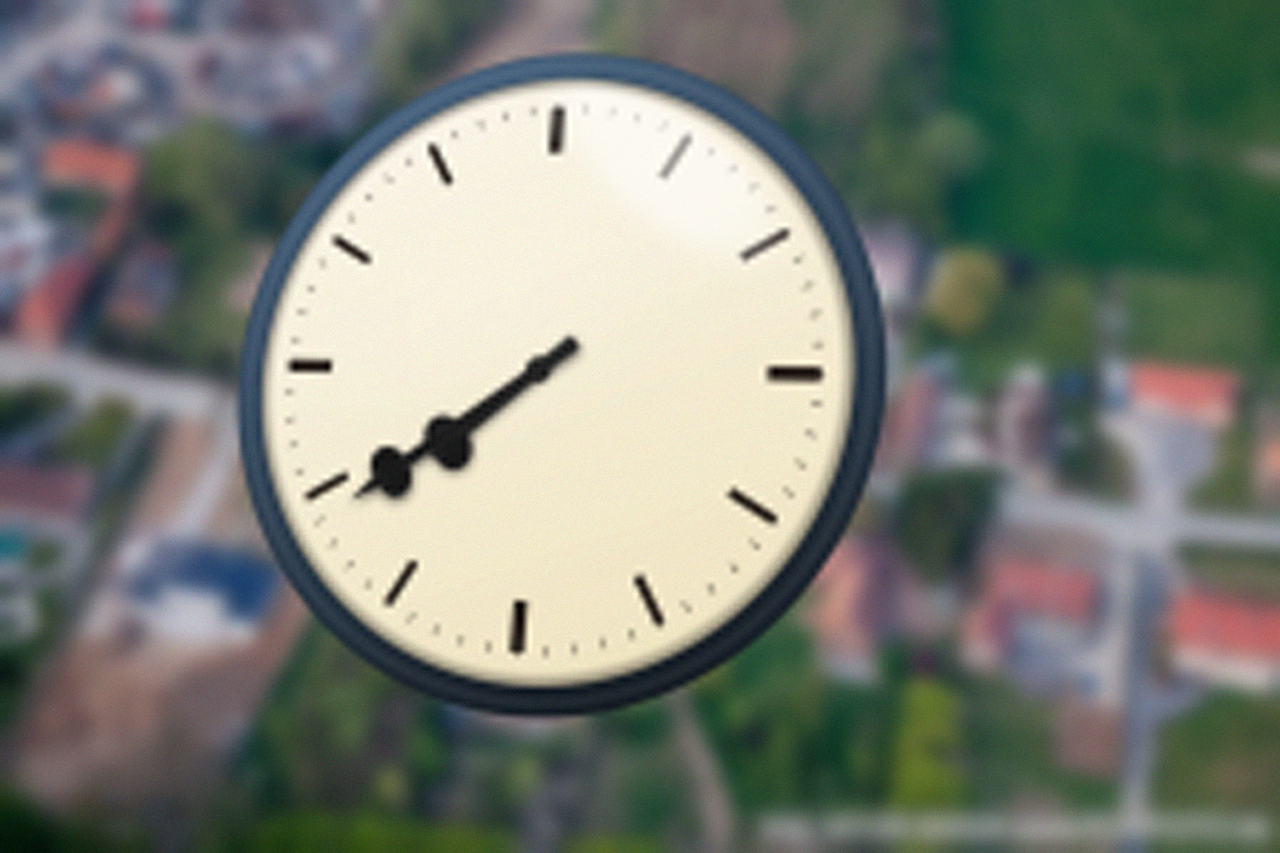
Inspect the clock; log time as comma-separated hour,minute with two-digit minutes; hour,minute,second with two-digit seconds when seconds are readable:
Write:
7,39
